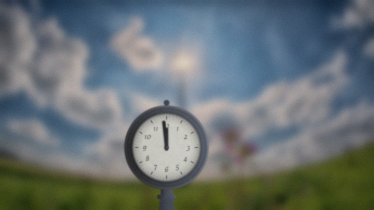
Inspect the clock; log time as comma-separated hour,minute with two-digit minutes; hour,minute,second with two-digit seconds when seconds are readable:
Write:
11,59
